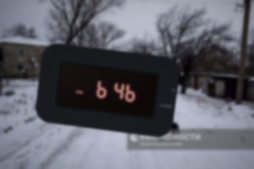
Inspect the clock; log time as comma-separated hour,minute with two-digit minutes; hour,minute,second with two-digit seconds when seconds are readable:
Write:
6,46
